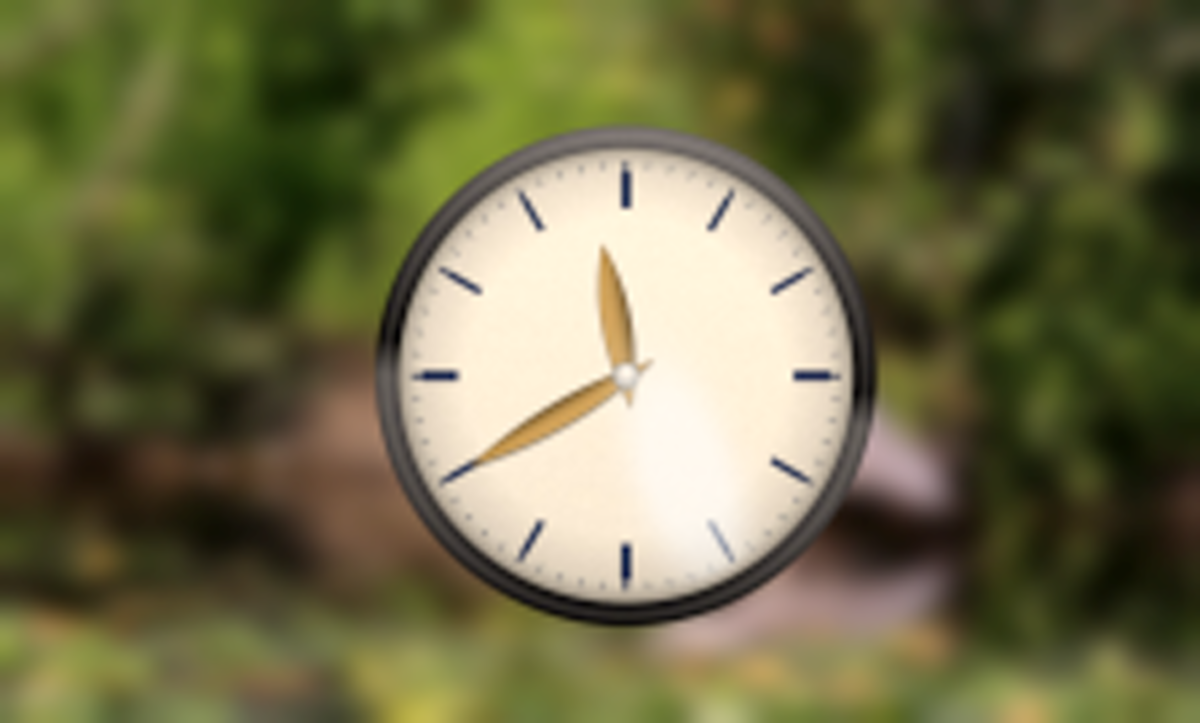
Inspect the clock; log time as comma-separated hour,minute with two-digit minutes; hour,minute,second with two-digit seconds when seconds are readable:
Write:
11,40
